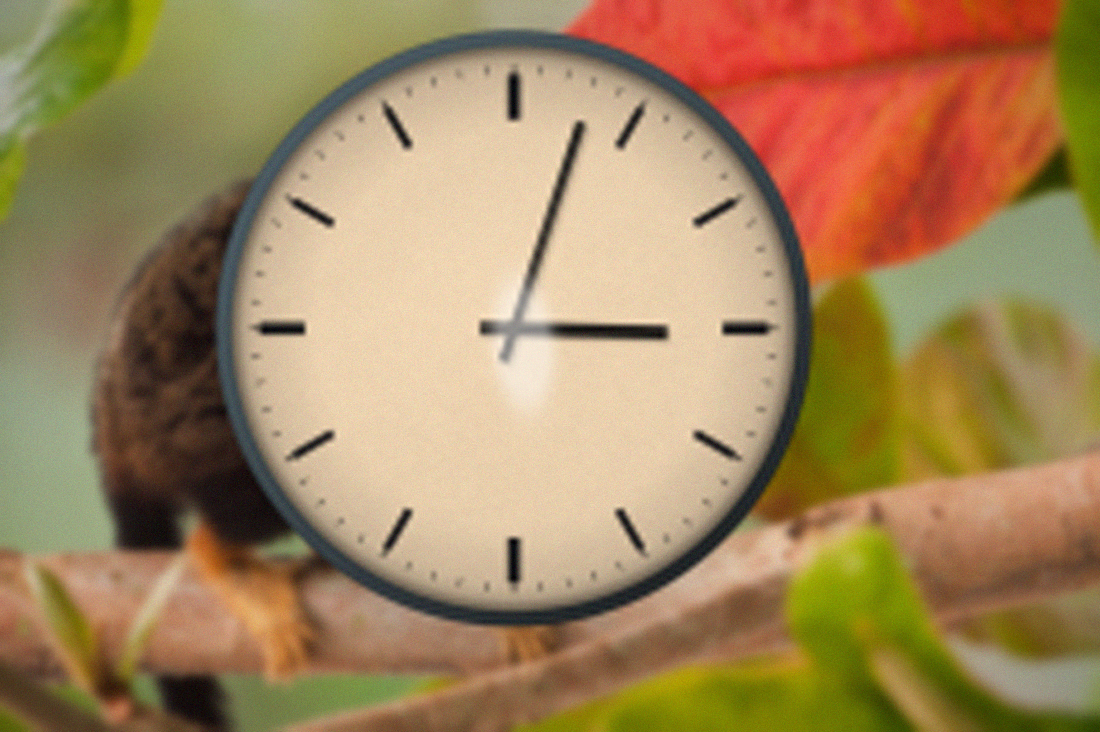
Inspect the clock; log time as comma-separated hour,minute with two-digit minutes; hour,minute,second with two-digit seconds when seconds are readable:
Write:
3,03
